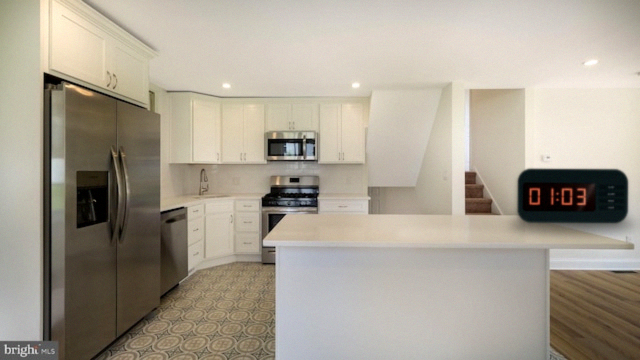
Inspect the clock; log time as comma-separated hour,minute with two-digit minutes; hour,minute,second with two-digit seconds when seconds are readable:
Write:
1,03
